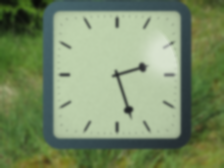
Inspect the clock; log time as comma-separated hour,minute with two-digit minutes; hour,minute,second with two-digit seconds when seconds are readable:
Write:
2,27
